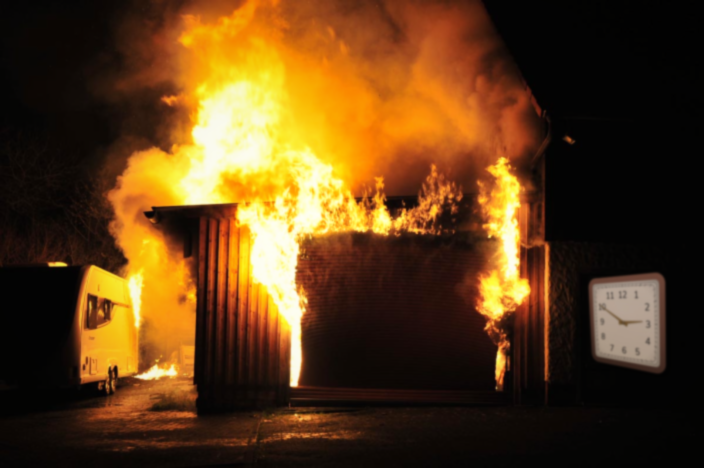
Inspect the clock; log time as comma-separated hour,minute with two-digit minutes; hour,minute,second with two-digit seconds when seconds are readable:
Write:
2,50
